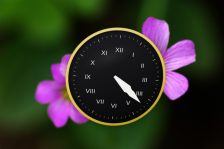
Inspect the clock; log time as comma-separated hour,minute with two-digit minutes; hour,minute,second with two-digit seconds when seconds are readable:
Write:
4,22
